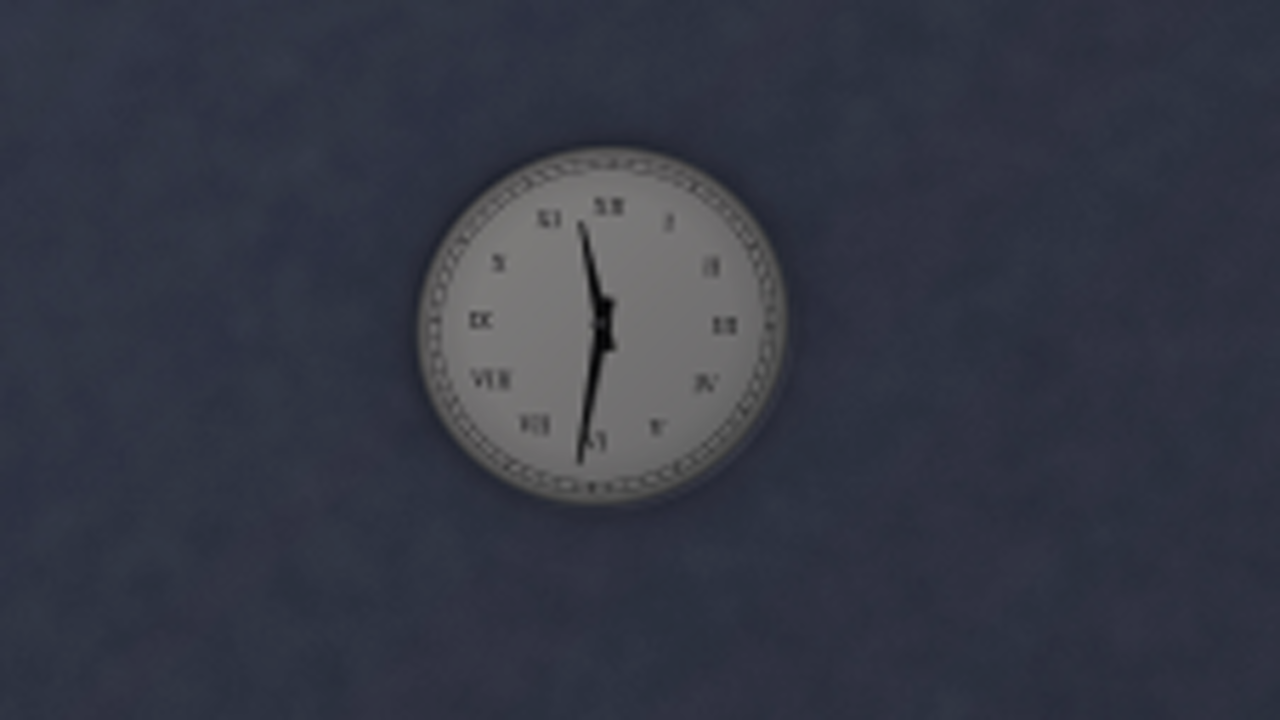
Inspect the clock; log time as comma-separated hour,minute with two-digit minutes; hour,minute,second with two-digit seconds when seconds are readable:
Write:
11,31
